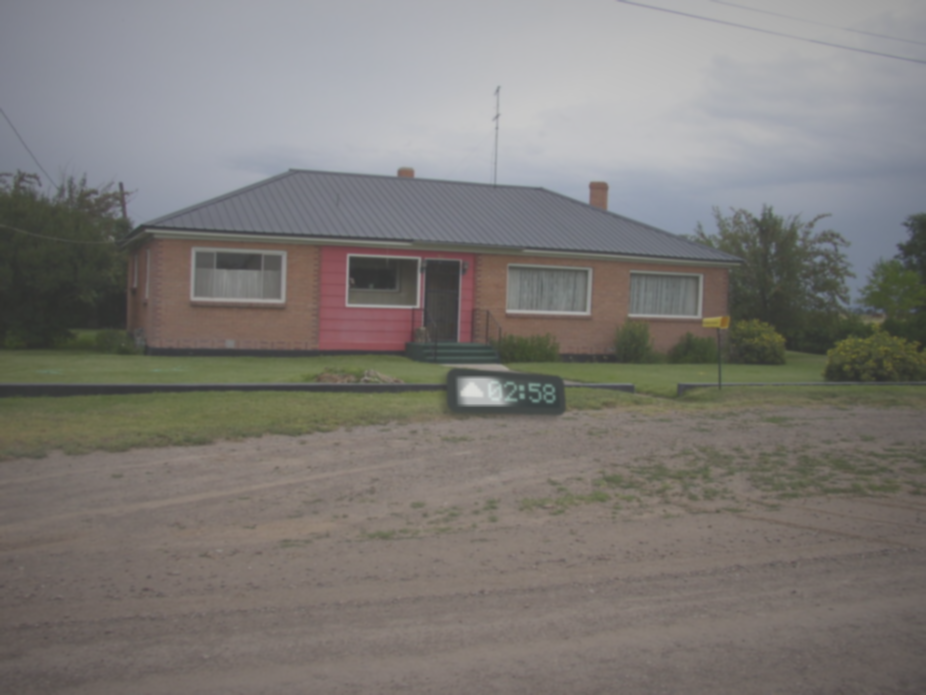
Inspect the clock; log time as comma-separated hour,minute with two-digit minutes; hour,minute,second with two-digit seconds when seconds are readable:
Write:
2,58
